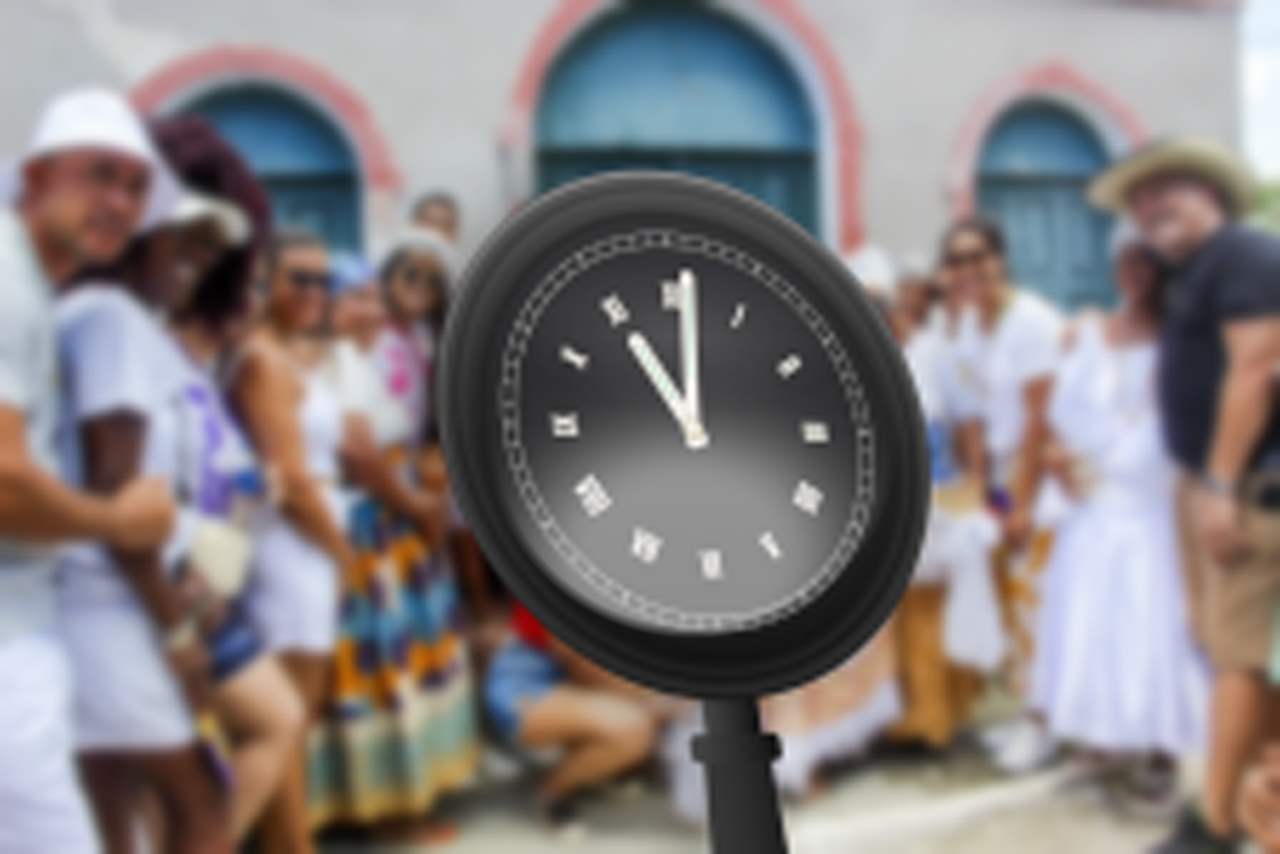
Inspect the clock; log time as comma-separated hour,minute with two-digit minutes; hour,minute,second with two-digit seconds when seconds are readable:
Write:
11,01
